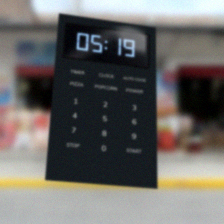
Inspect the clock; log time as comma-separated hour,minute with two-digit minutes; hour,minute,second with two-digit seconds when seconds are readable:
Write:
5,19
